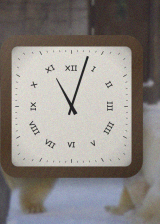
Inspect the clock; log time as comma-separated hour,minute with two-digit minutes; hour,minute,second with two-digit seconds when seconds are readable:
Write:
11,03
